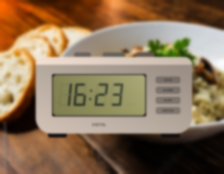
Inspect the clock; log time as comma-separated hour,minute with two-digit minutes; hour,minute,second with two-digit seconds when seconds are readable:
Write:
16,23
